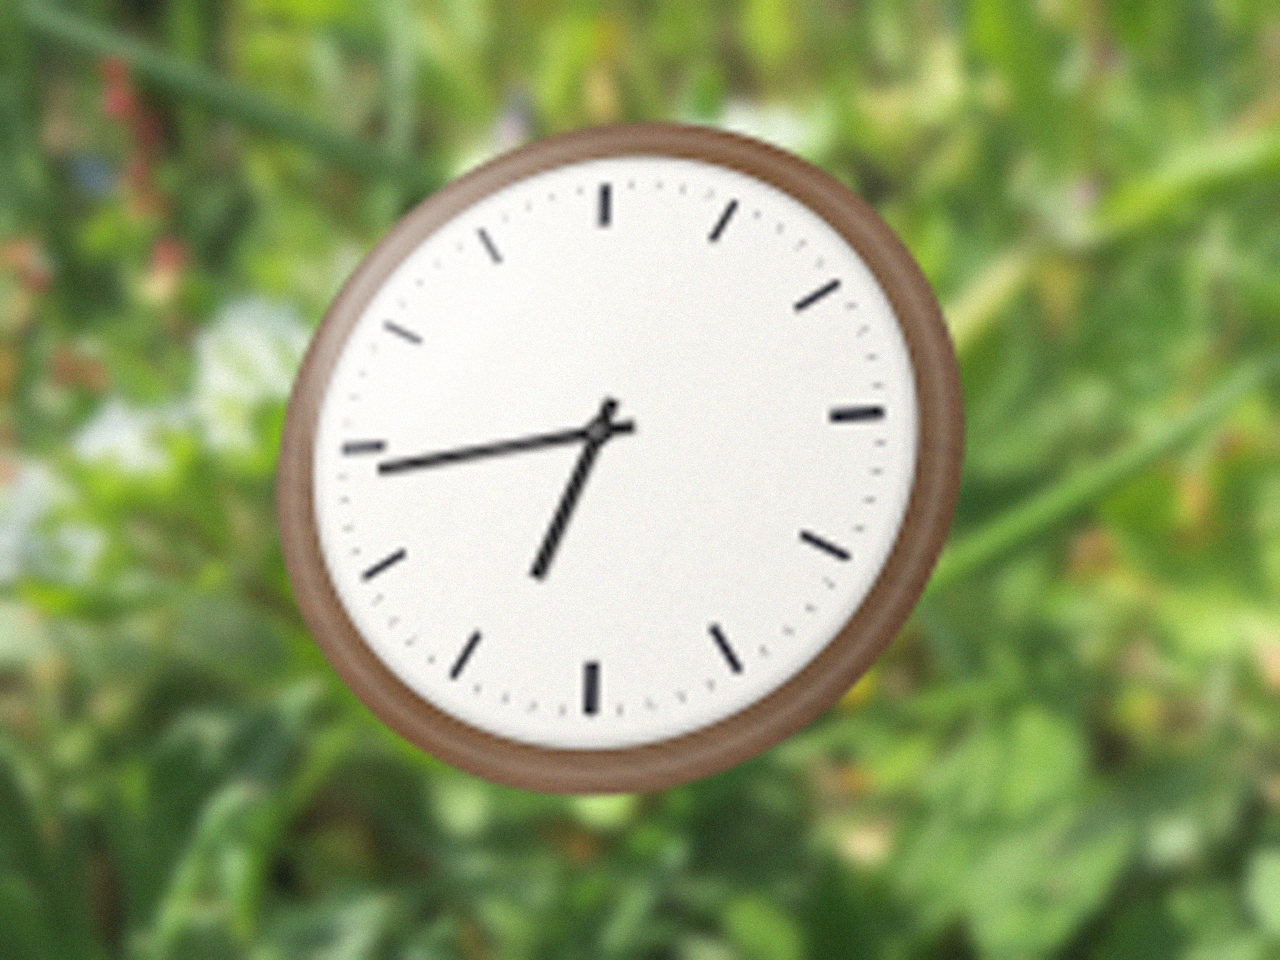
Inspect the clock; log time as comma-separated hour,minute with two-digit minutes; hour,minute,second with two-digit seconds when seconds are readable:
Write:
6,44
